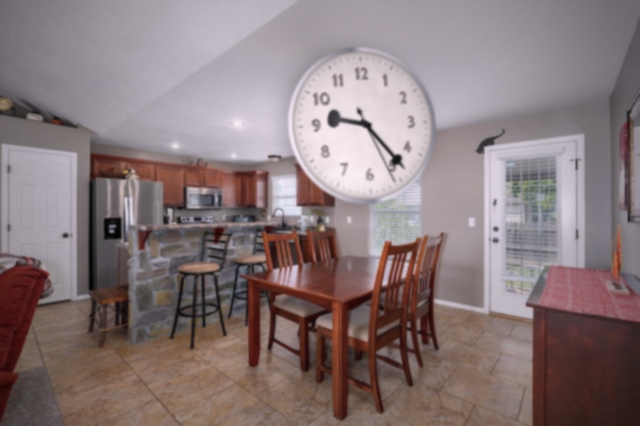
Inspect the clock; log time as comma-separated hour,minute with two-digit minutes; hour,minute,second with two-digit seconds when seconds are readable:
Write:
9,23,26
